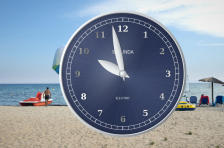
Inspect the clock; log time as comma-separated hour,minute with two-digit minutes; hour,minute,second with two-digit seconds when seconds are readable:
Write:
9,58
